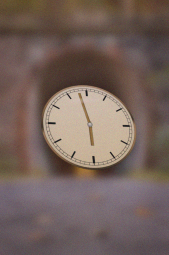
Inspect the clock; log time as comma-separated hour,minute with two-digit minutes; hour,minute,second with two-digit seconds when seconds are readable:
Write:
5,58
